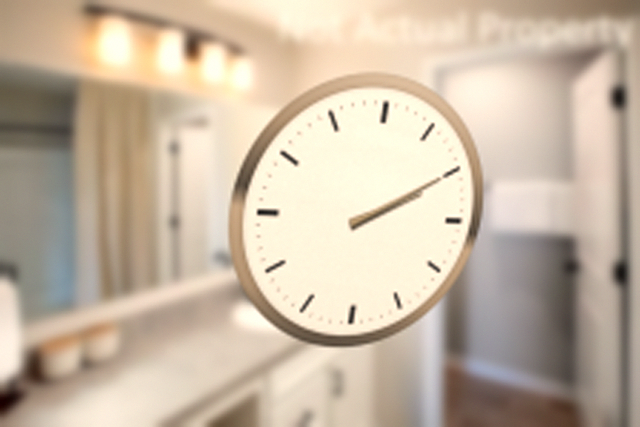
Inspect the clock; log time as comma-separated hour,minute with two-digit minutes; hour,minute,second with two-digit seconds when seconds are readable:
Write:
2,10
